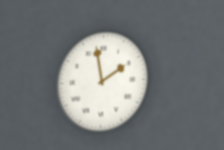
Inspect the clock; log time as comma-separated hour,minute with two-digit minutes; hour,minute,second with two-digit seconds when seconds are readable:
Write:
1,58
